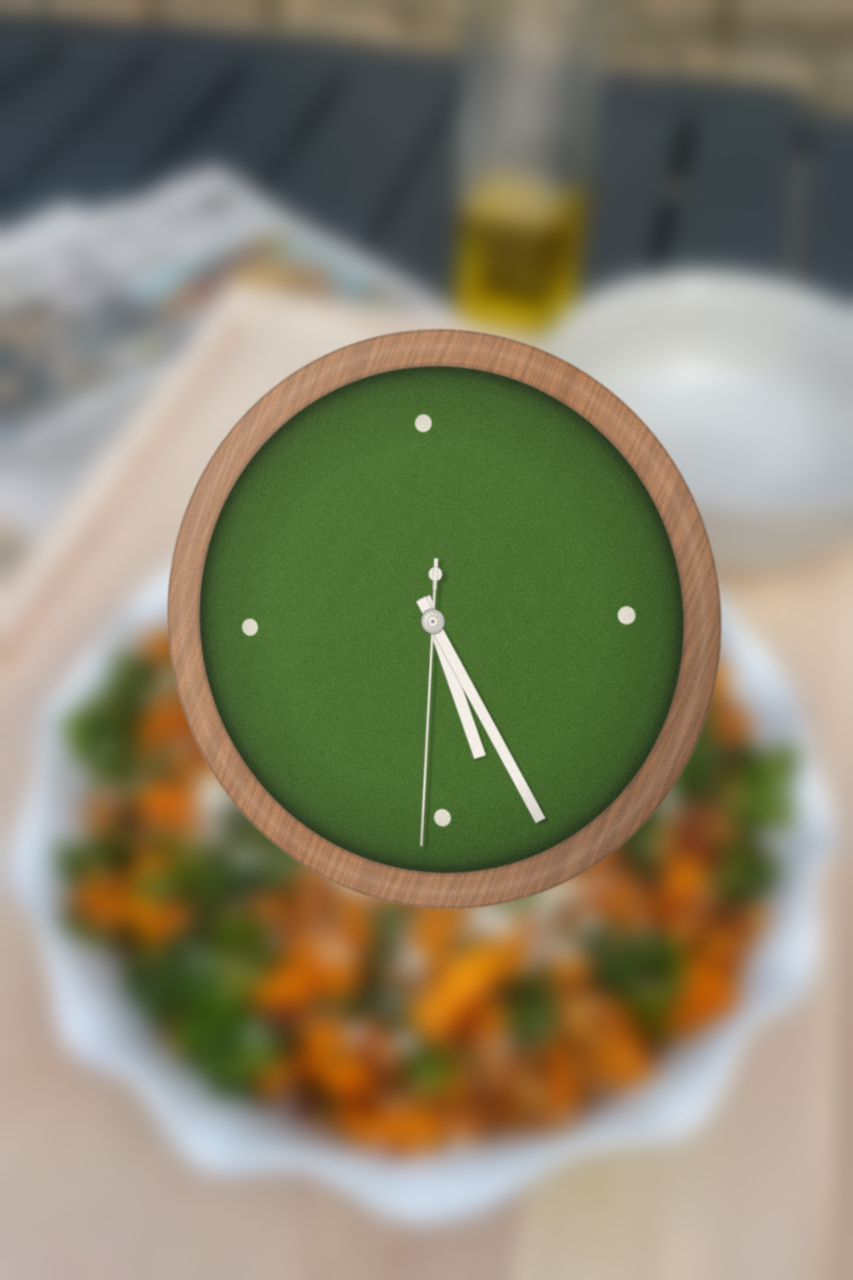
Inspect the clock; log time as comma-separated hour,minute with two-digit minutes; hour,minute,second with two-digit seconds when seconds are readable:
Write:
5,25,31
